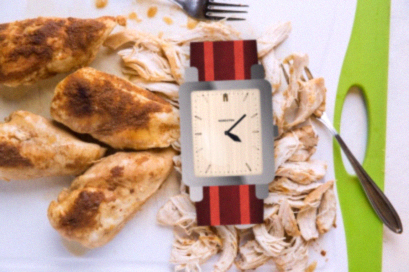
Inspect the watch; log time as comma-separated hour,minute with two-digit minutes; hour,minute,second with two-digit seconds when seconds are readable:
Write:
4,08
